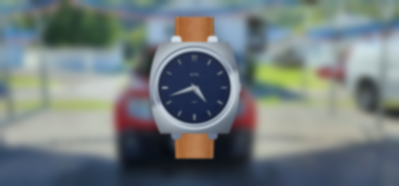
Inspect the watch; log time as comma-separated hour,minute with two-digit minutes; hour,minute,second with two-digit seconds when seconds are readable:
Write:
4,42
